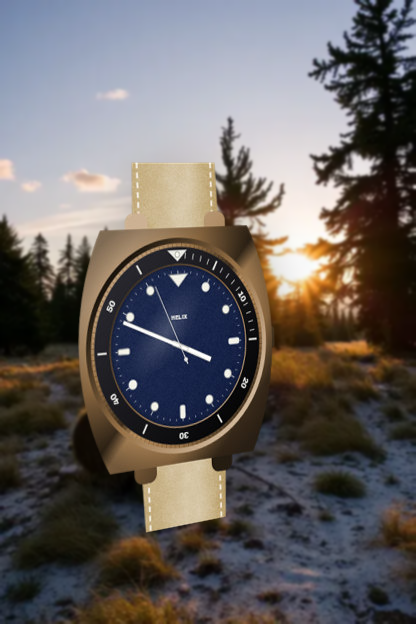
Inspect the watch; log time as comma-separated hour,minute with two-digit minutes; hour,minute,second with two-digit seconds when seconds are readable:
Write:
3,48,56
